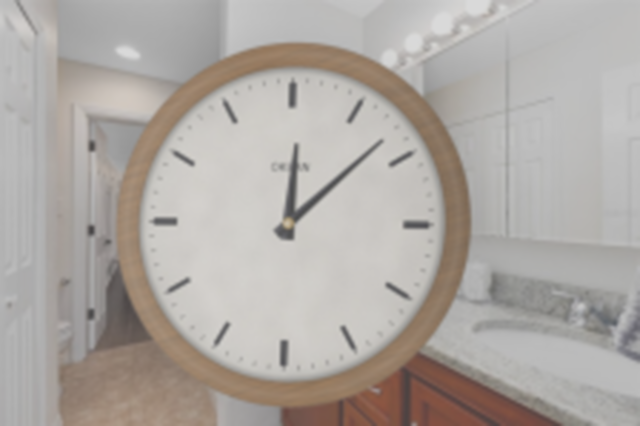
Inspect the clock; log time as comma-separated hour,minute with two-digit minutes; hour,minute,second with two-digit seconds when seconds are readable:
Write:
12,08
